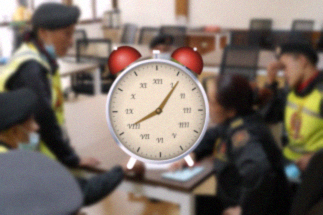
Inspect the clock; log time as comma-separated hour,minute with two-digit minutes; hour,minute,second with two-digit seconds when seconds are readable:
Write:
8,06
